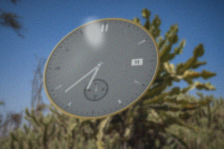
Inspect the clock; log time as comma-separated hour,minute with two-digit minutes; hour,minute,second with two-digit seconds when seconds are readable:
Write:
6,38
